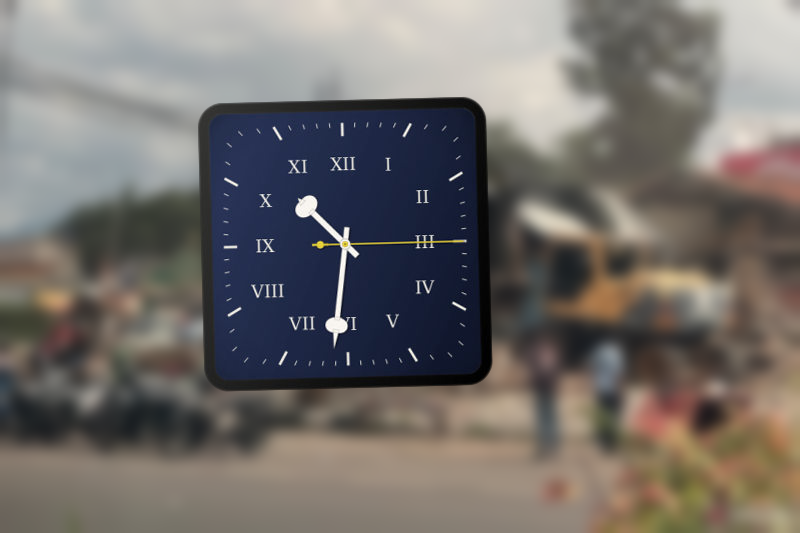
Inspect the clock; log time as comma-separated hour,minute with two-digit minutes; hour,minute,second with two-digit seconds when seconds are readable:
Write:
10,31,15
